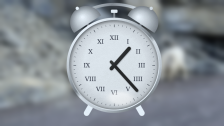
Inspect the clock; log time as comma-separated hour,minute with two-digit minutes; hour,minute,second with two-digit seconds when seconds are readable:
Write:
1,23
